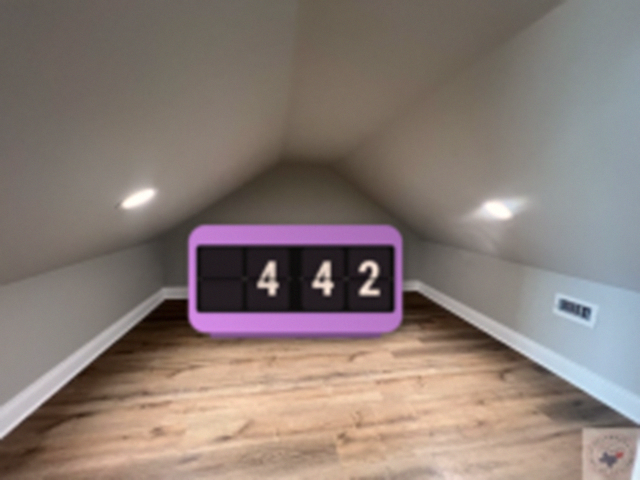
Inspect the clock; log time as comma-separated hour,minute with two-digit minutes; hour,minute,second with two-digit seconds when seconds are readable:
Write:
4,42
